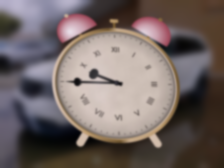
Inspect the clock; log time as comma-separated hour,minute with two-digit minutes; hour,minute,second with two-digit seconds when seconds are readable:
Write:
9,45
